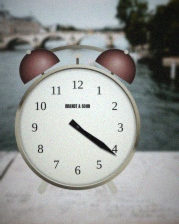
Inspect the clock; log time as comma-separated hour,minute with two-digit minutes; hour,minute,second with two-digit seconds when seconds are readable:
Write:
4,21
